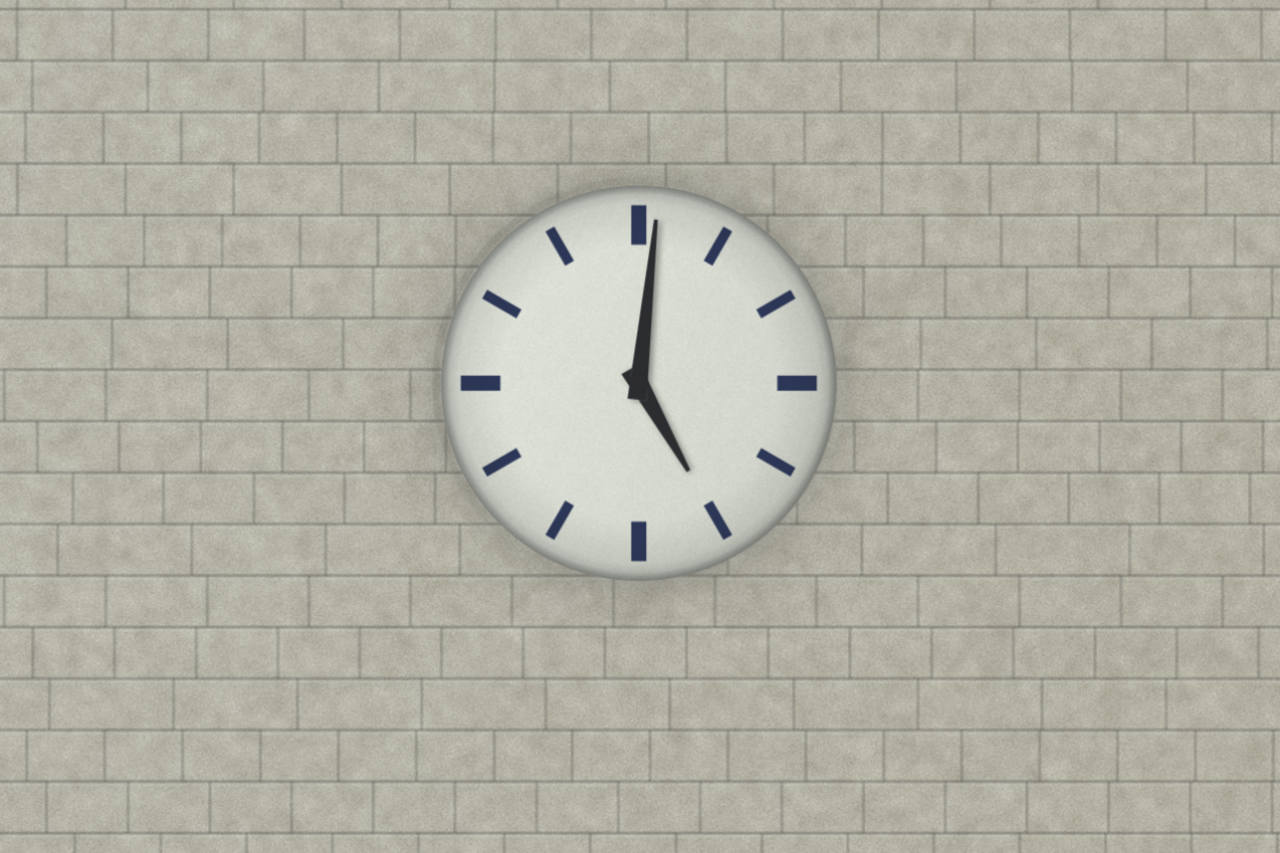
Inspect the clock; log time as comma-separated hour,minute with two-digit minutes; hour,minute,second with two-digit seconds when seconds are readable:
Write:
5,01
